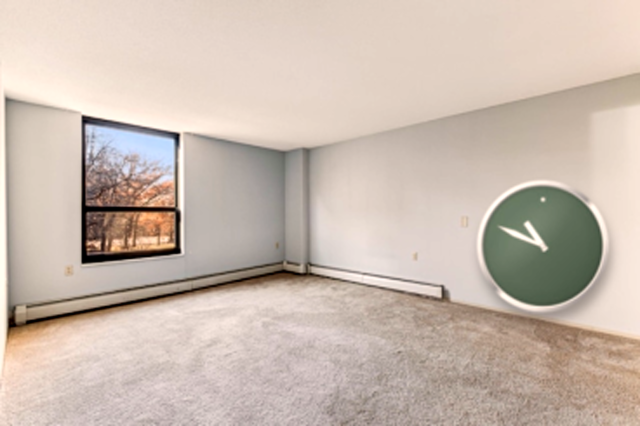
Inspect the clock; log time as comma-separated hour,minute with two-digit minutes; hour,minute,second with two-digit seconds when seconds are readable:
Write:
10,49
